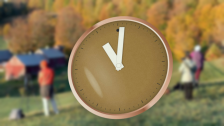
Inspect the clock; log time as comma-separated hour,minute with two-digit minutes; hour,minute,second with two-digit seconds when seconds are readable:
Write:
11,01
